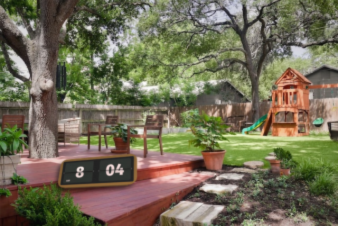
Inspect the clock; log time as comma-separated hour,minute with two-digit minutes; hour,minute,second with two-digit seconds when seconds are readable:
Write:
8,04
